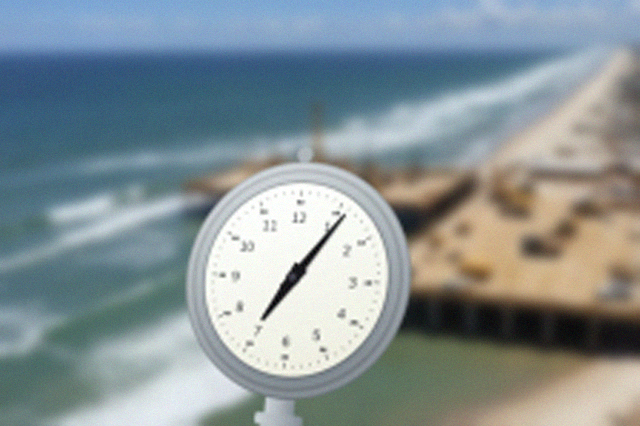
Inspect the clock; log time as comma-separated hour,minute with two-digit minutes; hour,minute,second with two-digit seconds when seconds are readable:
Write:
7,06
